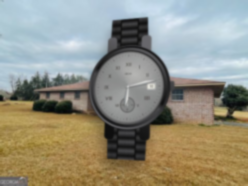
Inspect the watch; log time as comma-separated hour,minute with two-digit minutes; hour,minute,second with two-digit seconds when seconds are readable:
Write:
6,13
